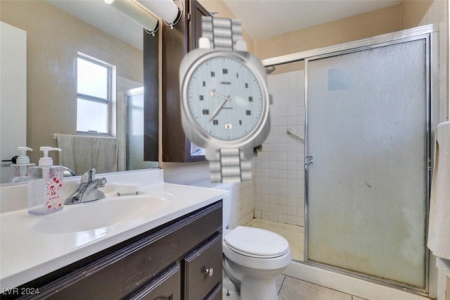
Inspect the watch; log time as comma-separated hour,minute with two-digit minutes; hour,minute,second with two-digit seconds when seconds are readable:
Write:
9,37
